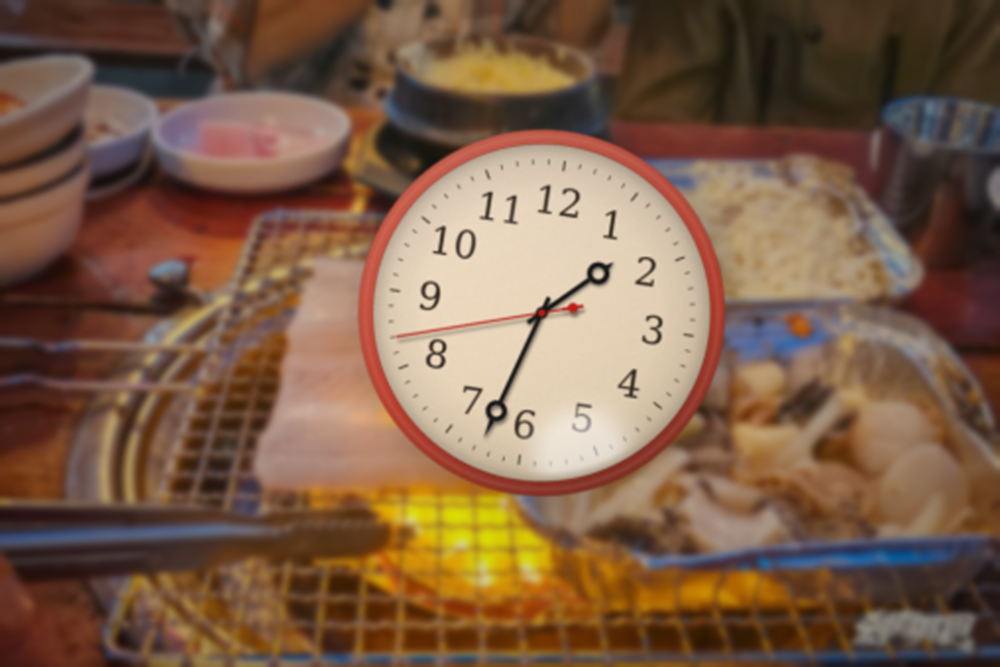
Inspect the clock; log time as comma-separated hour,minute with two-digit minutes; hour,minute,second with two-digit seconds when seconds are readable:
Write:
1,32,42
